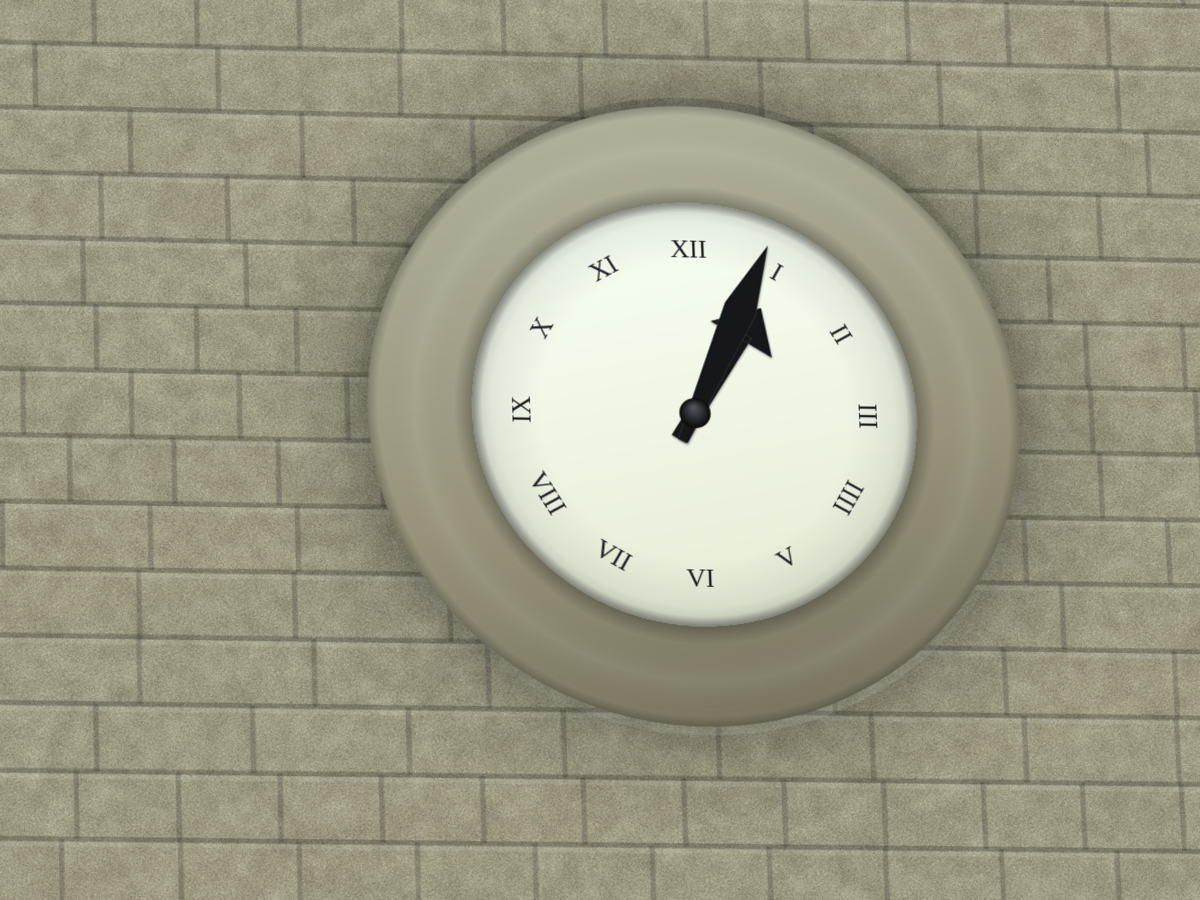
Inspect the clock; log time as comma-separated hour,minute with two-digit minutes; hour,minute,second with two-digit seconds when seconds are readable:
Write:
1,04
